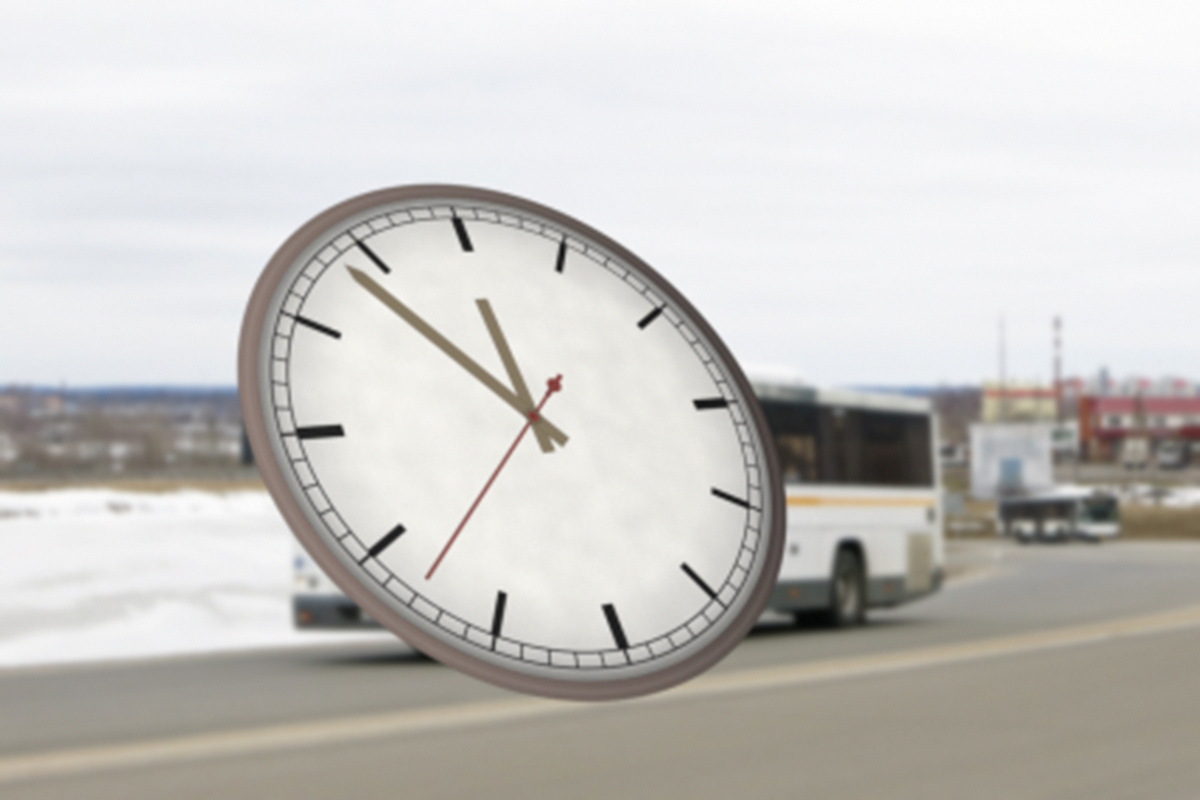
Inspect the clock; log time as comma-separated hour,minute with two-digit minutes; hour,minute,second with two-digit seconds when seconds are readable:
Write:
11,53,38
